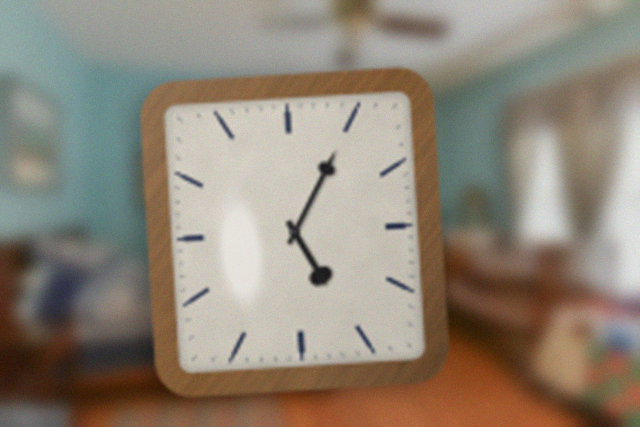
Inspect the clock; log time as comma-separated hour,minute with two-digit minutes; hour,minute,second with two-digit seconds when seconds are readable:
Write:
5,05
